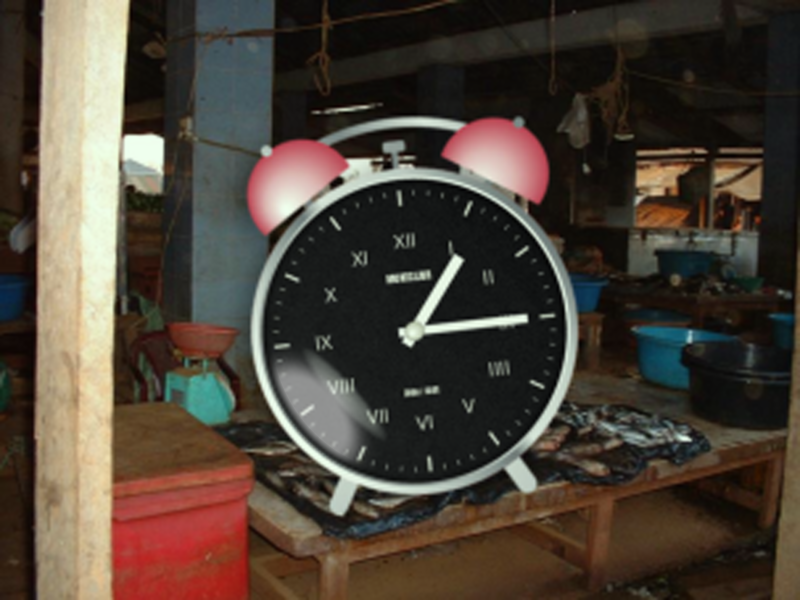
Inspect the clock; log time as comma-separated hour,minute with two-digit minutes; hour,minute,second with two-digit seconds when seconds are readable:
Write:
1,15
